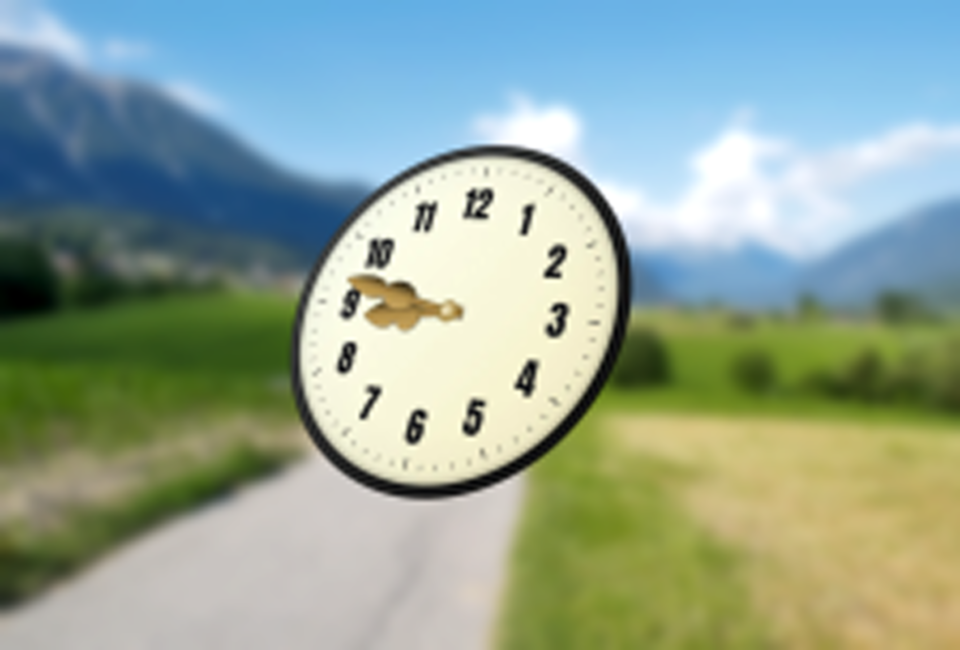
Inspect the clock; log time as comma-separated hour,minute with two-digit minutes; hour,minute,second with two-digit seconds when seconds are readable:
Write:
8,47
